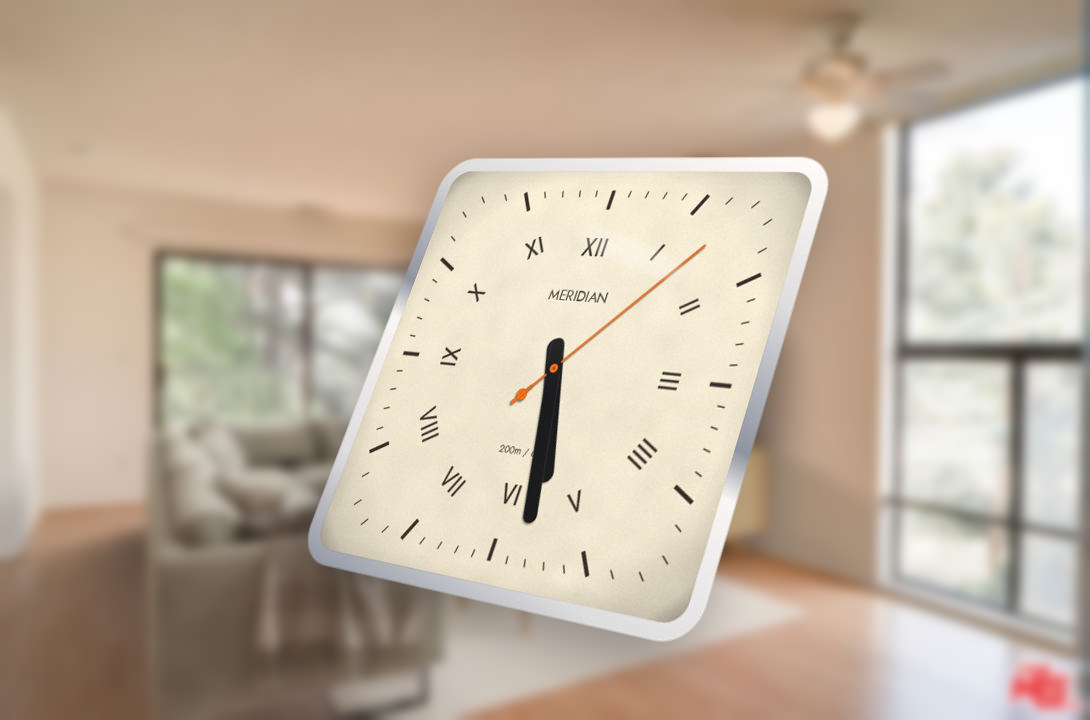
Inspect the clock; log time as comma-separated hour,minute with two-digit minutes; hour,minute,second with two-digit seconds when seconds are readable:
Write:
5,28,07
